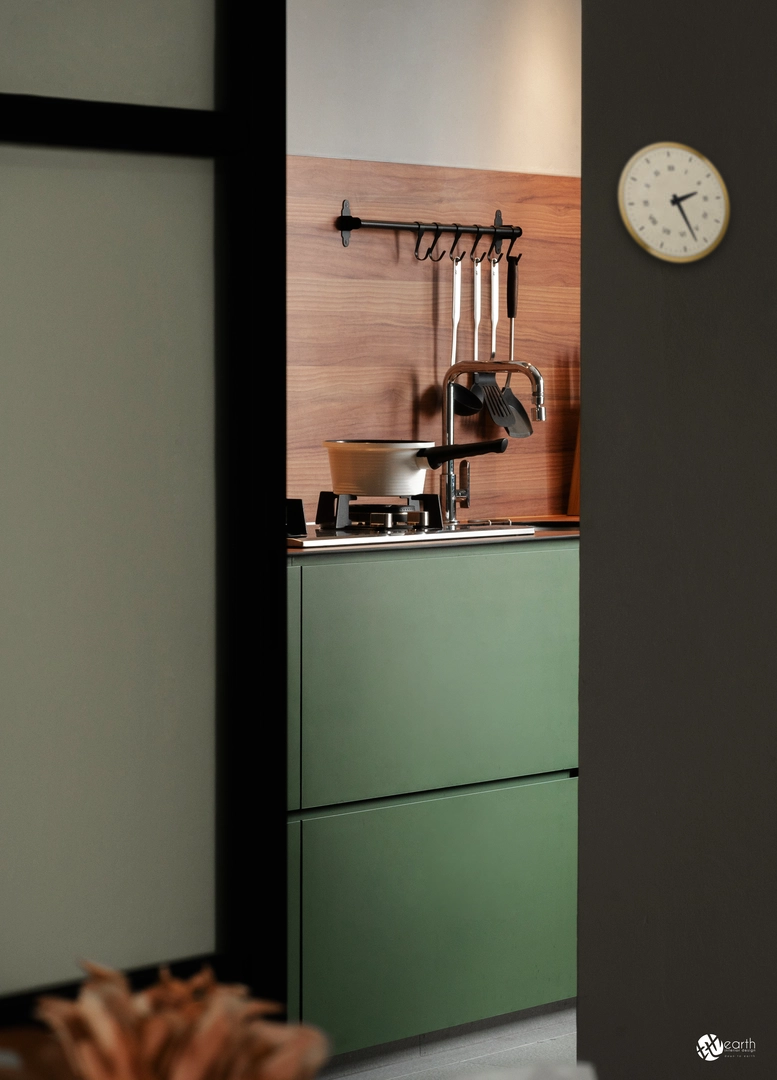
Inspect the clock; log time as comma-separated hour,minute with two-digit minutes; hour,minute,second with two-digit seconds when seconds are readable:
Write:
2,27
